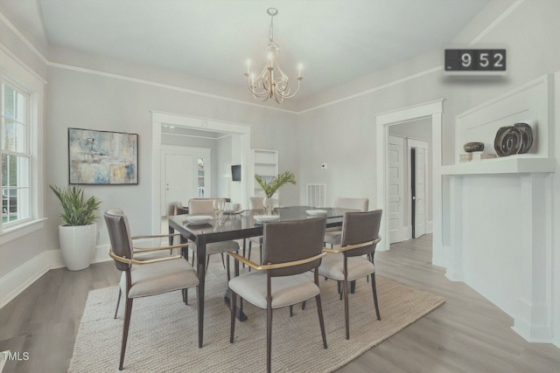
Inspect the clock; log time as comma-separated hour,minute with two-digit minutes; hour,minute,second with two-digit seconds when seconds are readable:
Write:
9,52
